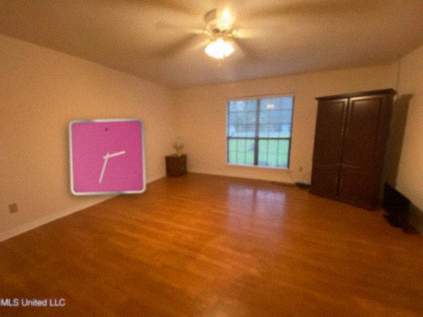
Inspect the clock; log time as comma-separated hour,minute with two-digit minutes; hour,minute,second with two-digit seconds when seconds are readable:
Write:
2,33
